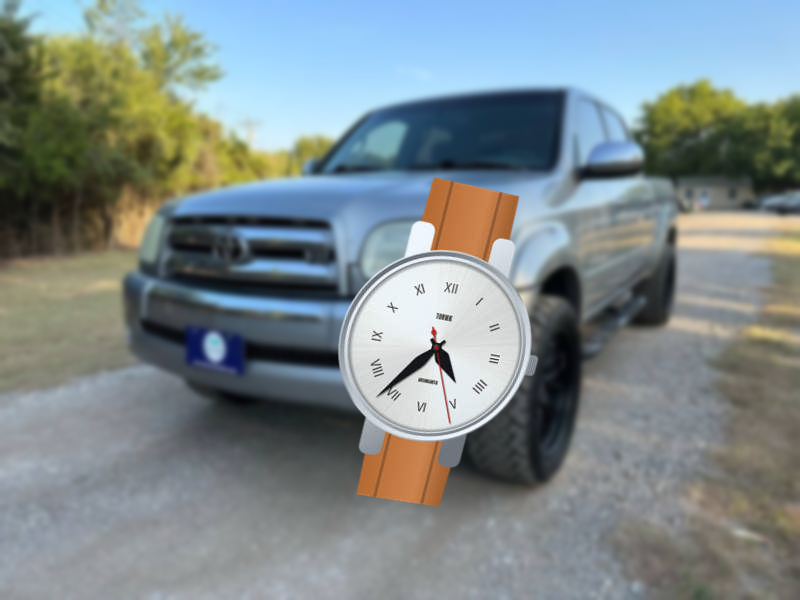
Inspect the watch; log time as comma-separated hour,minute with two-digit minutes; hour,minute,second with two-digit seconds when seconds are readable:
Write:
4,36,26
